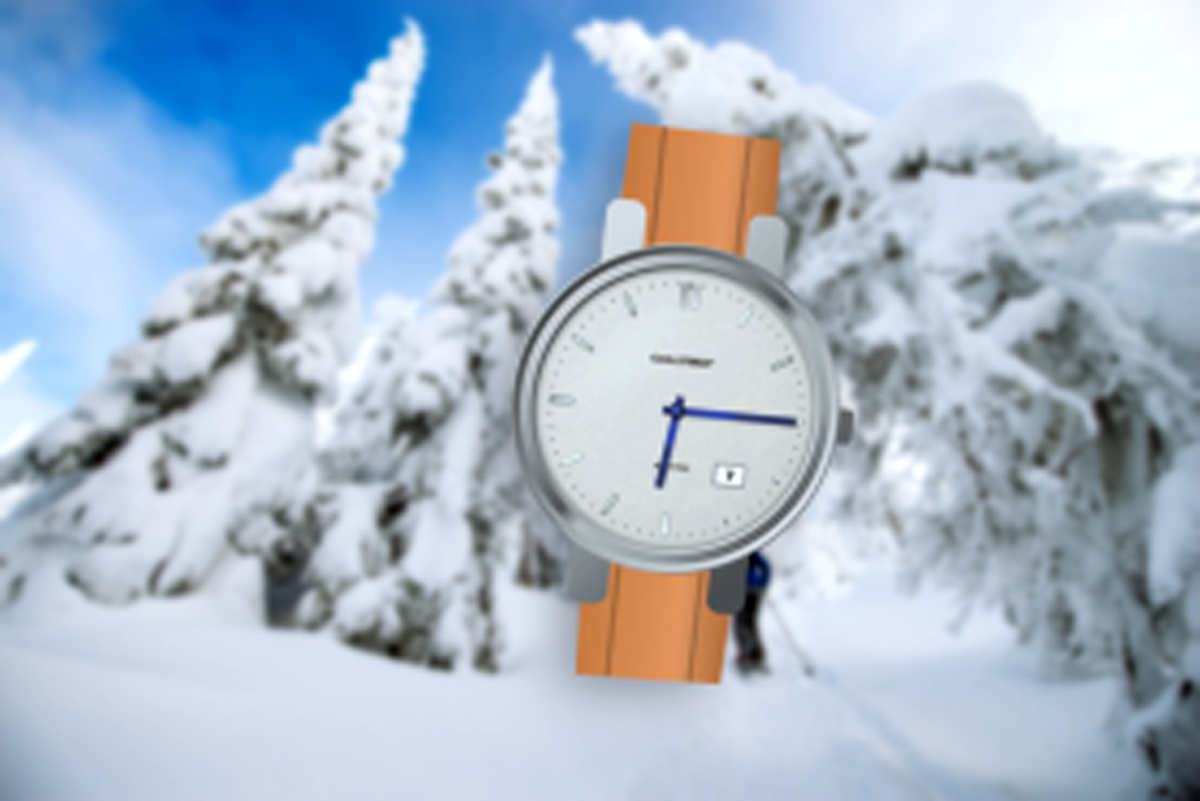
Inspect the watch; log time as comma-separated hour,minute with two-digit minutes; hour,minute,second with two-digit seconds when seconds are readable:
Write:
6,15
